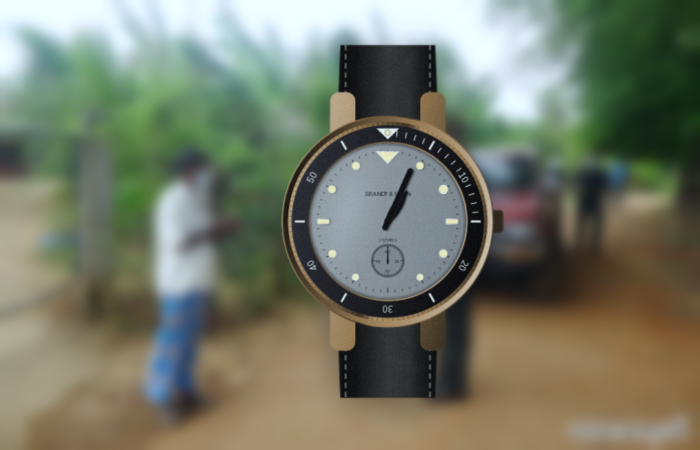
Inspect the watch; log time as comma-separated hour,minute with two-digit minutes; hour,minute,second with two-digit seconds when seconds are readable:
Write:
1,04
